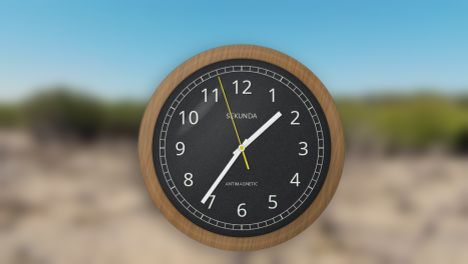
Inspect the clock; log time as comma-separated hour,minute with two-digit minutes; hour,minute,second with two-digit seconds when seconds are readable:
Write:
1,35,57
